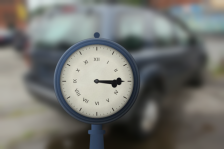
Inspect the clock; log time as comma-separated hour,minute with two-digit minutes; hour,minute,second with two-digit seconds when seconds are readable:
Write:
3,15
